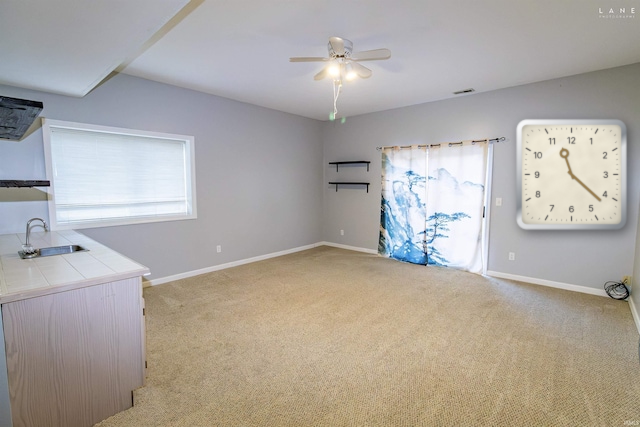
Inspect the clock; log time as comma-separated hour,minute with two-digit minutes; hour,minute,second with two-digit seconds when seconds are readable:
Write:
11,22
